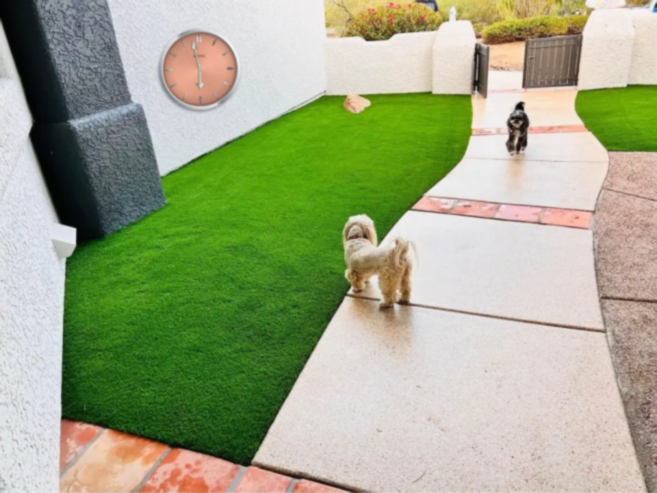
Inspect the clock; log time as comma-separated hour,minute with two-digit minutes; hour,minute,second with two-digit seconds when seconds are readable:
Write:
5,58
